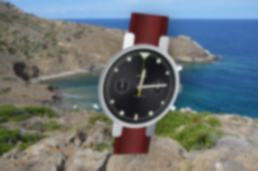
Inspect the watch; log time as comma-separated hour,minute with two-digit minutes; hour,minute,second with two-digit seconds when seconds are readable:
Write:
12,14
